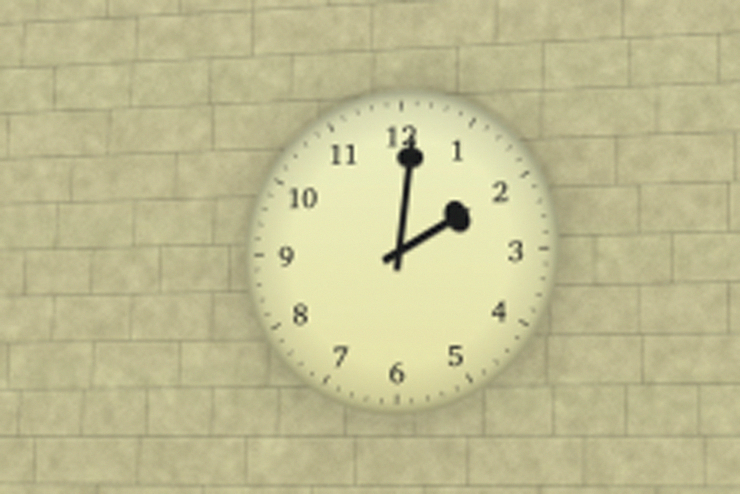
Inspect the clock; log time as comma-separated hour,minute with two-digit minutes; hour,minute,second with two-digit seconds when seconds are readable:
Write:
2,01
